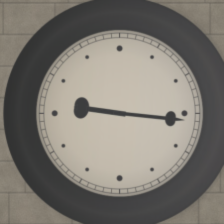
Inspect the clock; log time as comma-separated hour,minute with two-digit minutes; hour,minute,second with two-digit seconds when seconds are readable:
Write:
9,16
